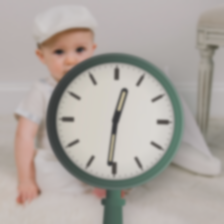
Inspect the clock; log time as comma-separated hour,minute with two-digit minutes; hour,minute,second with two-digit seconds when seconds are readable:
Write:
12,31
